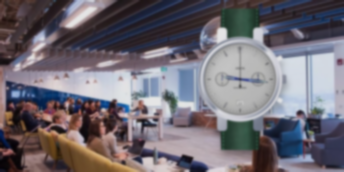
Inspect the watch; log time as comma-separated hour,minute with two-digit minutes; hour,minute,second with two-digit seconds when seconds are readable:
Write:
9,16
